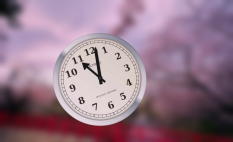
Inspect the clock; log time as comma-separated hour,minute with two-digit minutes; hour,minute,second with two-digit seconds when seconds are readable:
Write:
11,02
